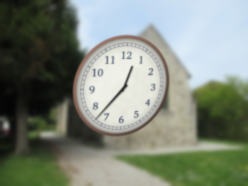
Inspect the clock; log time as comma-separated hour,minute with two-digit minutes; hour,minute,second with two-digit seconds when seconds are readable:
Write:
12,37
